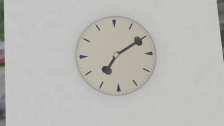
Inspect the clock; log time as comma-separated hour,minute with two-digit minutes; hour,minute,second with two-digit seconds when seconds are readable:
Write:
7,10
